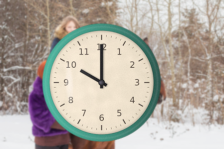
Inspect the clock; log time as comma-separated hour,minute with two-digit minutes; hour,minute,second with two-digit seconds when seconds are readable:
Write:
10,00
